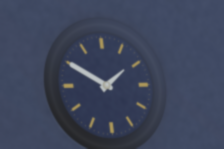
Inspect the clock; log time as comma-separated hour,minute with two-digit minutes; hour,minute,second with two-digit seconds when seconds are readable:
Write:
1,50
